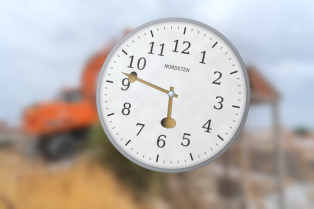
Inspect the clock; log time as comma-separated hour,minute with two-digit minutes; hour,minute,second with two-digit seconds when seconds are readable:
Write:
5,47
